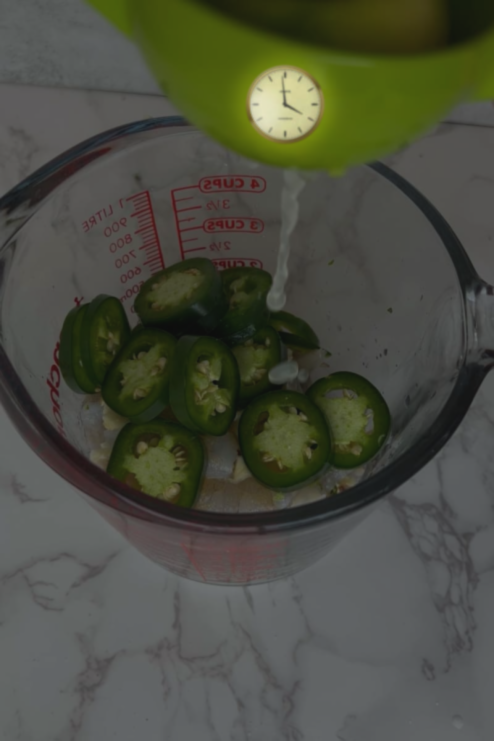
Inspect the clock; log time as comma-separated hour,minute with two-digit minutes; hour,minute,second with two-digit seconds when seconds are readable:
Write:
3,59
